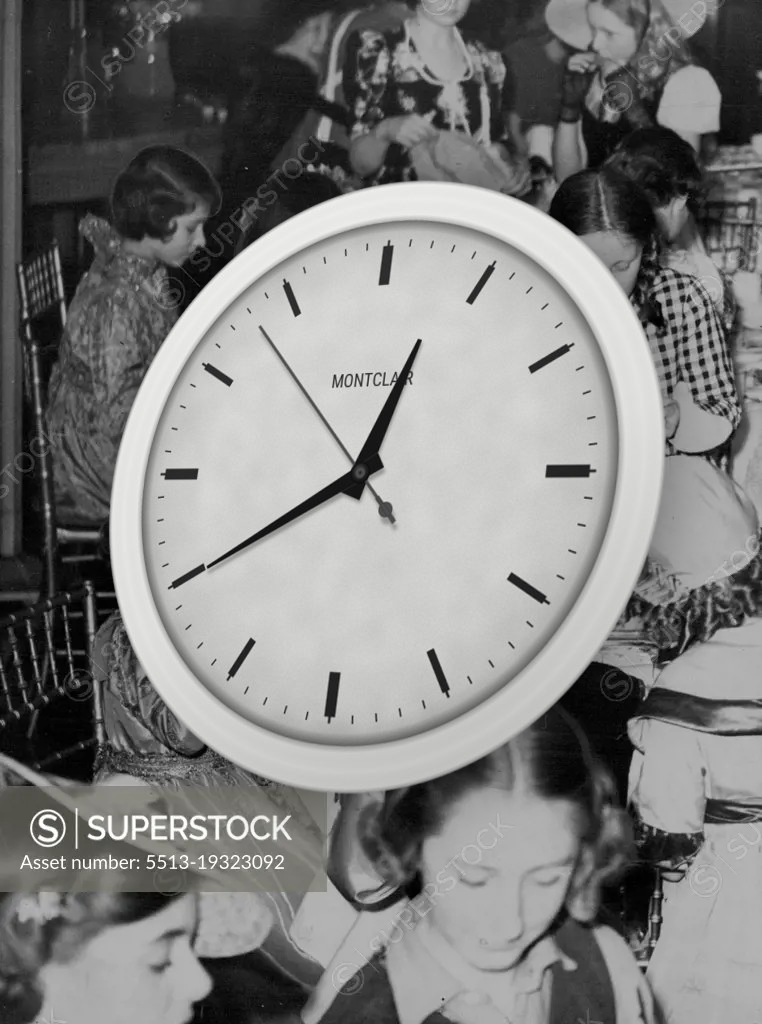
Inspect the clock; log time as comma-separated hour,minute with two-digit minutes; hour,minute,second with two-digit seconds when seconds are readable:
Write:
12,39,53
